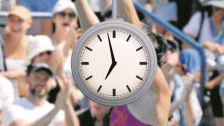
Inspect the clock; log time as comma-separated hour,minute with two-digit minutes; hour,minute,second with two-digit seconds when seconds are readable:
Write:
6,58
